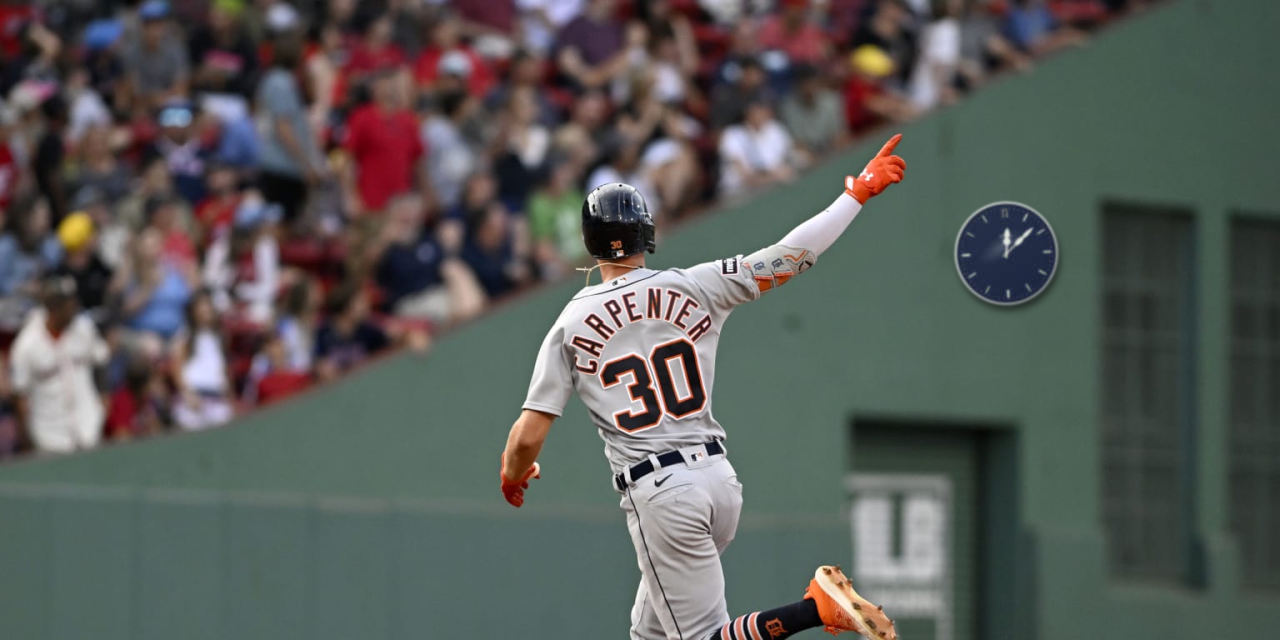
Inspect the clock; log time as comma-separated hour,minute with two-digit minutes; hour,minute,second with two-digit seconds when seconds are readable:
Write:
12,08
